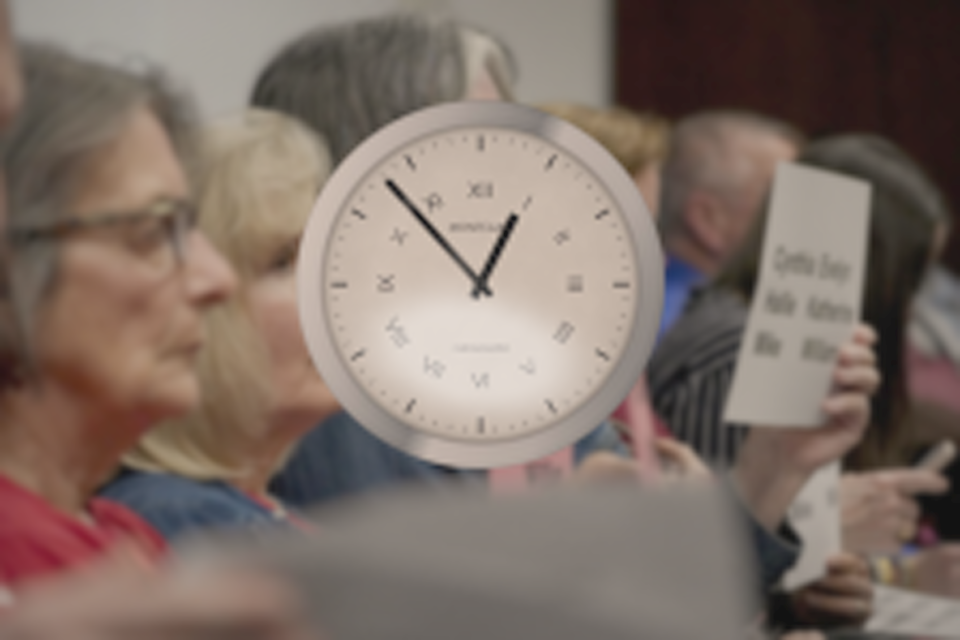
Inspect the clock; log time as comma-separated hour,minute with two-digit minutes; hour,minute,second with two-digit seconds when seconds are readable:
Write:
12,53
